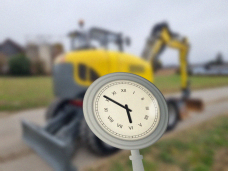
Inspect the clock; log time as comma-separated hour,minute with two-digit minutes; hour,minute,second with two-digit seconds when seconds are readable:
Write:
5,51
